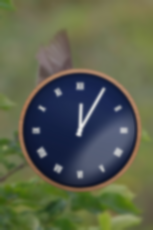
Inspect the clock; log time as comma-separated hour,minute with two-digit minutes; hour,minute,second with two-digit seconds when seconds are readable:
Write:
12,05
